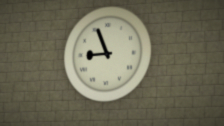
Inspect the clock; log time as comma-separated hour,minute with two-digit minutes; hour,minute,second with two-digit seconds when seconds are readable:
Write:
8,56
